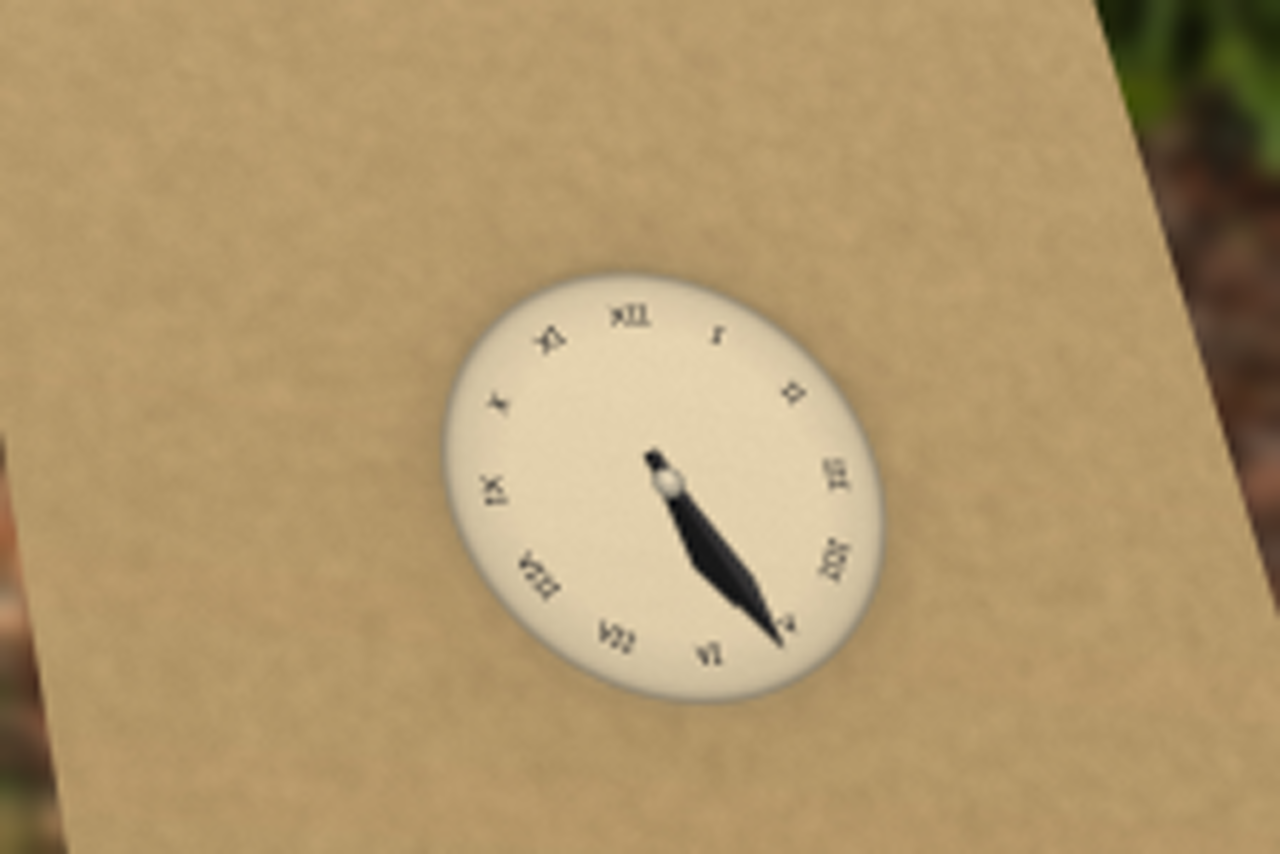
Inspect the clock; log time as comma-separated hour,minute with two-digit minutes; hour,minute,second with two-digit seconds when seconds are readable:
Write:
5,26
